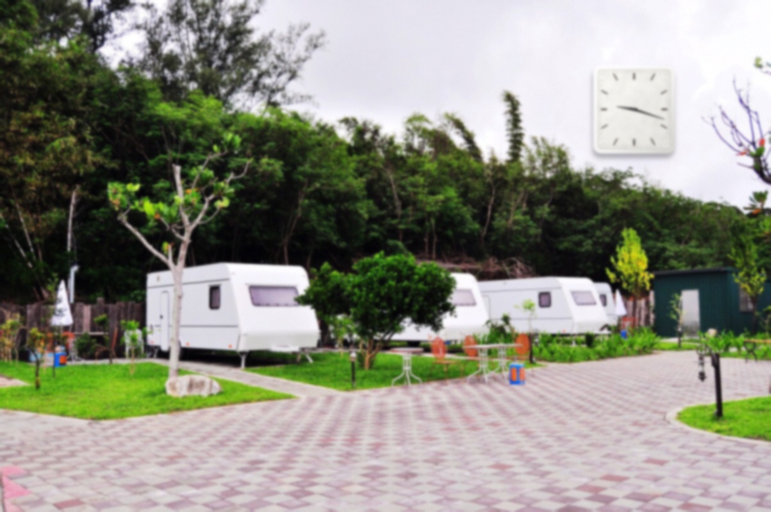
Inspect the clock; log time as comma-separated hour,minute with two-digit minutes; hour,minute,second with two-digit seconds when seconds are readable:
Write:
9,18
